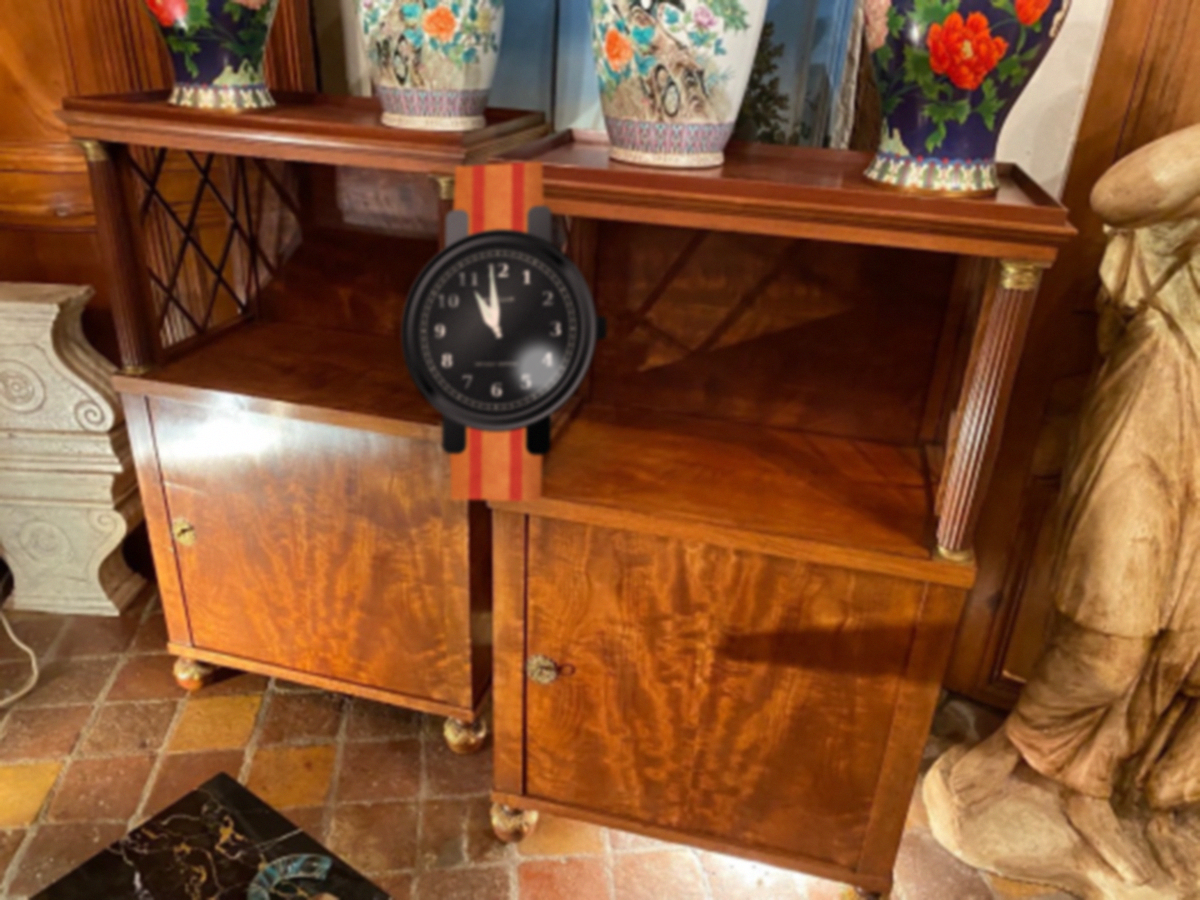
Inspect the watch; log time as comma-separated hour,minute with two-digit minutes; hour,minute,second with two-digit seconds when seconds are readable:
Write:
10,59
